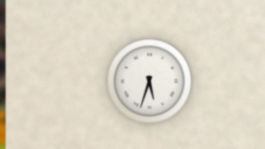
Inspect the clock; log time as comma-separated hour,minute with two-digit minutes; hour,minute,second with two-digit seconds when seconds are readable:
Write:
5,33
